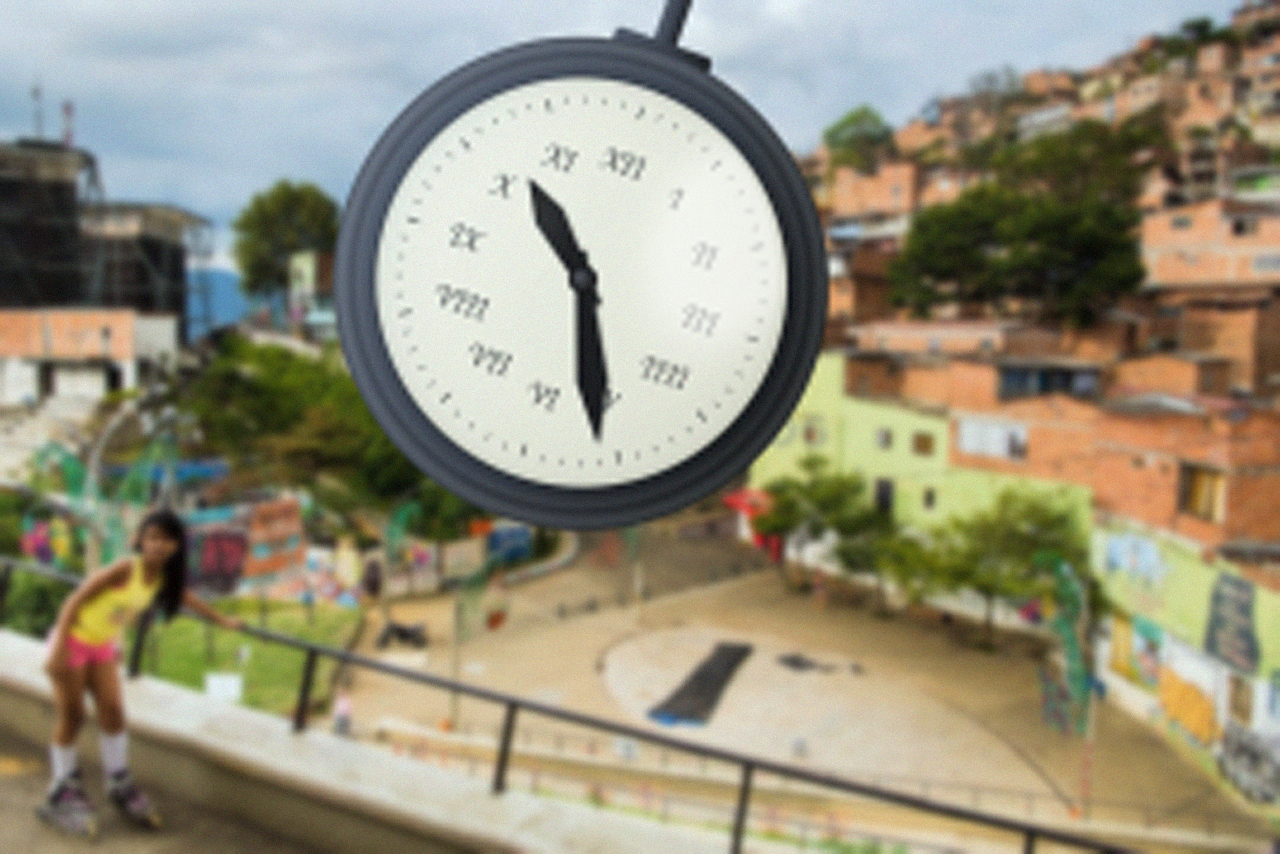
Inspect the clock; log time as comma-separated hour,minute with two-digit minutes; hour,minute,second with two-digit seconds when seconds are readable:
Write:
10,26
